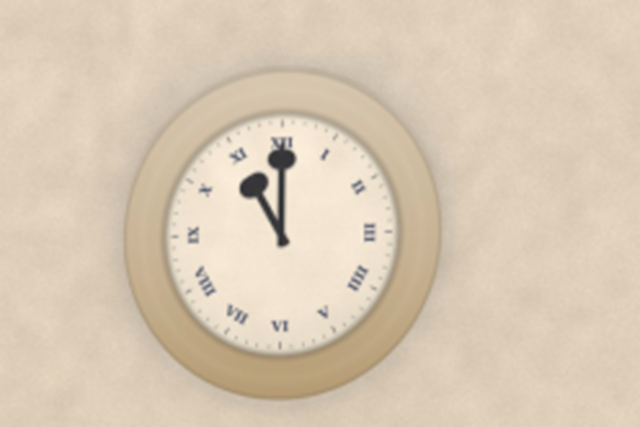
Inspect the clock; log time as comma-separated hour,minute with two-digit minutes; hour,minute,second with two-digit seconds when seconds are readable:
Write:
11,00
